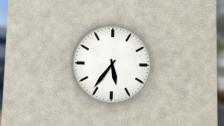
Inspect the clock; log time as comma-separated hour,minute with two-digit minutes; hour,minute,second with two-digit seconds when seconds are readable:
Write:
5,36
